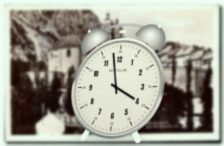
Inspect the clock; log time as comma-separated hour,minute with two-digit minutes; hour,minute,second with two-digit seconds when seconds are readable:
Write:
3,58
